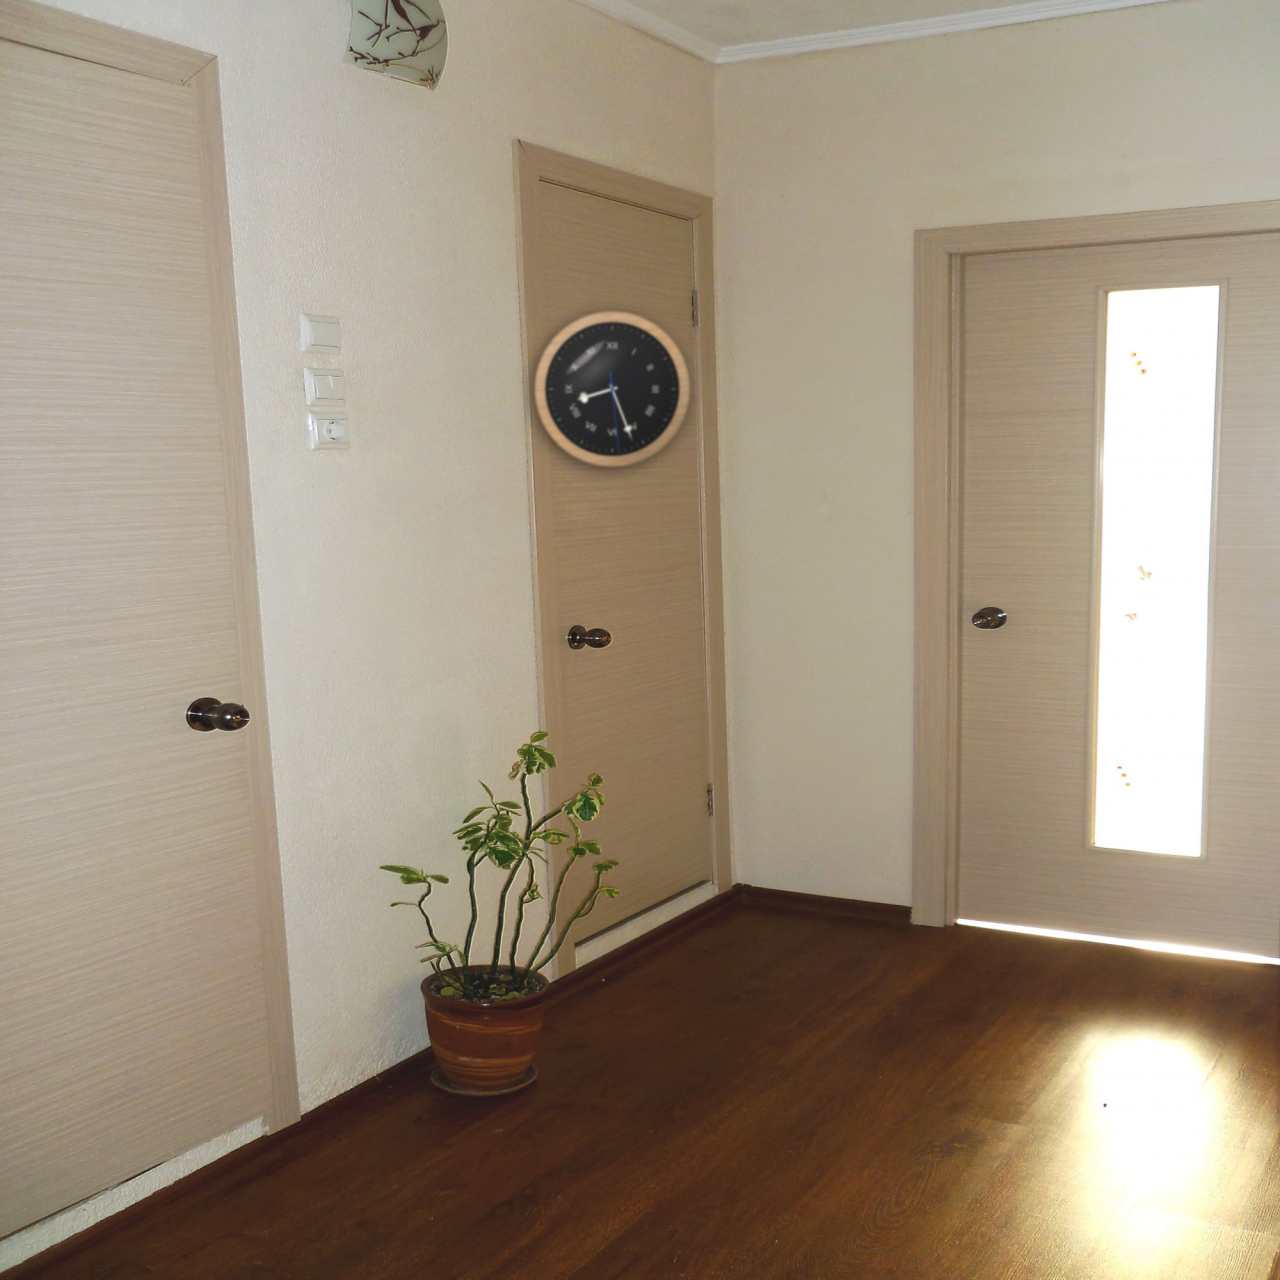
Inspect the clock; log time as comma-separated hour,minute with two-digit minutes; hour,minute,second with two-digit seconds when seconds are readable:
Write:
8,26,29
